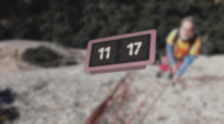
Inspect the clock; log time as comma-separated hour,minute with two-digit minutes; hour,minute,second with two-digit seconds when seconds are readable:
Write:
11,17
